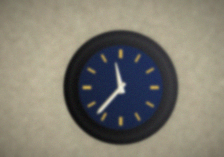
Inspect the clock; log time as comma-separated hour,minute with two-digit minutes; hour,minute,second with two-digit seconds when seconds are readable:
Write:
11,37
